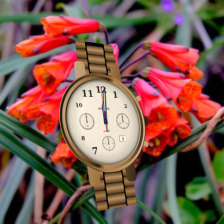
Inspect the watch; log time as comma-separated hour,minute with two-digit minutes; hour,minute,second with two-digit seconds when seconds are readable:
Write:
12,01
